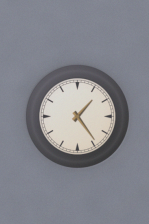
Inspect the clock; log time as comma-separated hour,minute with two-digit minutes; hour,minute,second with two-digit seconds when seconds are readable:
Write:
1,24
